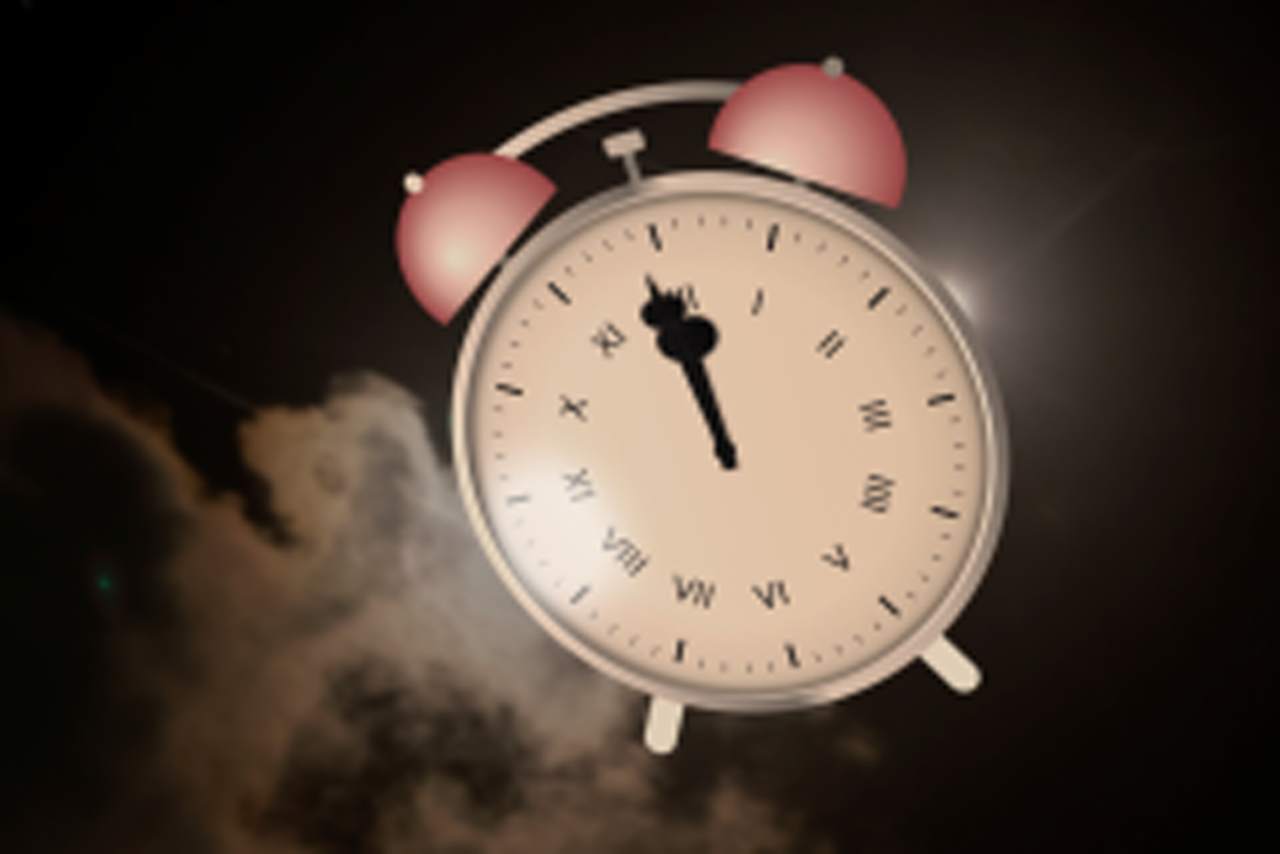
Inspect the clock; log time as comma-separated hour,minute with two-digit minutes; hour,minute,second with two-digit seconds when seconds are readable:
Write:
11,59
